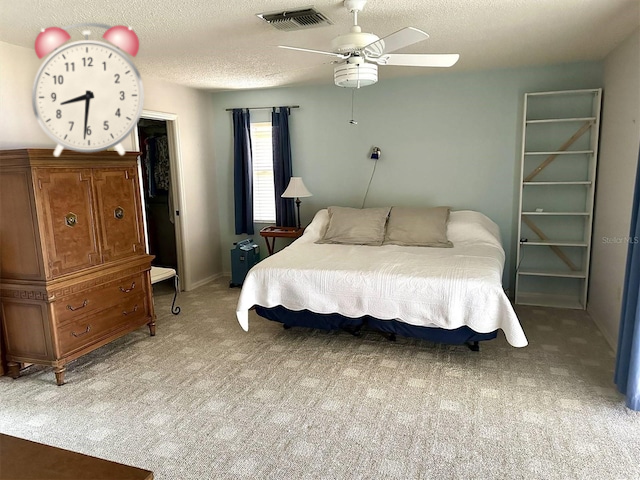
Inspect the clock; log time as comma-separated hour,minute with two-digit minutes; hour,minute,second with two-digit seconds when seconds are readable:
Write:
8,31
